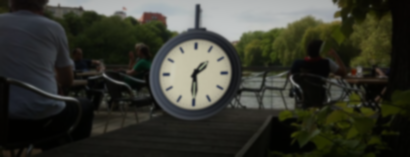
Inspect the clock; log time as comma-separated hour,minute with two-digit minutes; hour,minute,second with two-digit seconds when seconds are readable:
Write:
1,30
